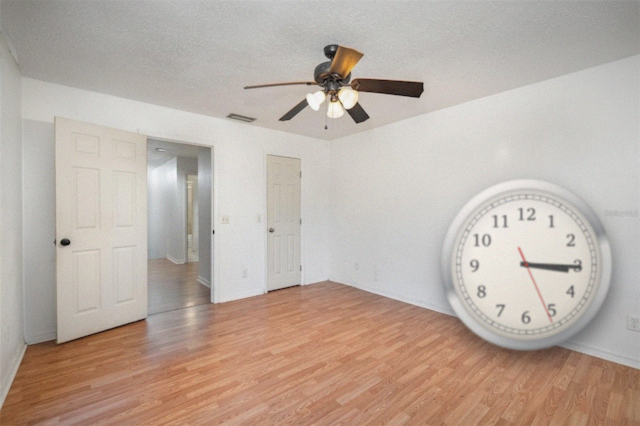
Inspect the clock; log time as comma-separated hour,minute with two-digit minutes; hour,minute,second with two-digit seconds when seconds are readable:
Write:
3,15,26
